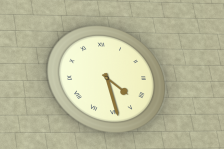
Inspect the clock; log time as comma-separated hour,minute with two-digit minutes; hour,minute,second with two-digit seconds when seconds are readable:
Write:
4,29
